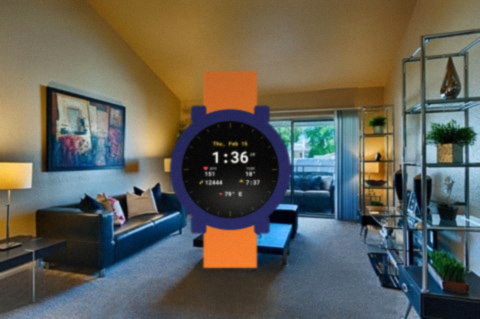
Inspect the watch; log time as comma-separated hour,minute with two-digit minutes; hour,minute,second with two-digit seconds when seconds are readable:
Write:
1,36
